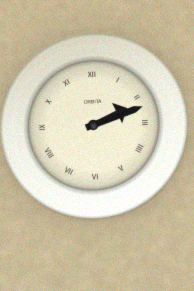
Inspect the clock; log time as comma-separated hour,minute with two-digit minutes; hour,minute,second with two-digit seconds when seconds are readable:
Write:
2,12
